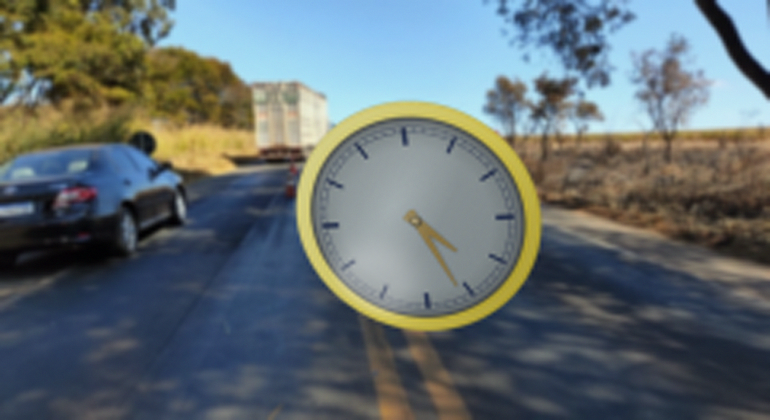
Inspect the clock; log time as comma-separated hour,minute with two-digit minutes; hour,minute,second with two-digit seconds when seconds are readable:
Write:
4,26
